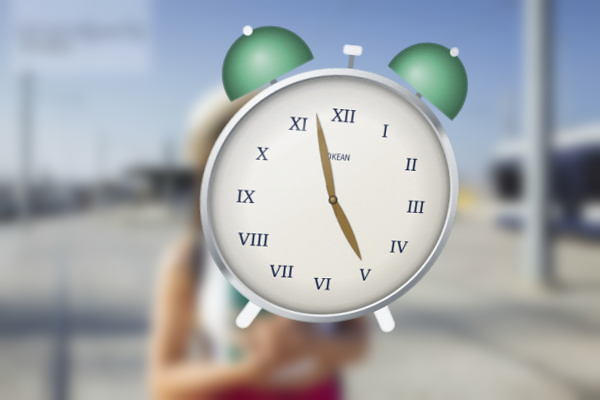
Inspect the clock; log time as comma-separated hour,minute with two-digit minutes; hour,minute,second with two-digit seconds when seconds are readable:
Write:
4,57
